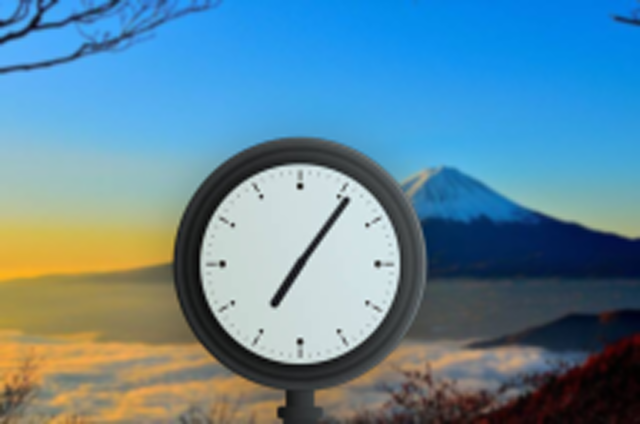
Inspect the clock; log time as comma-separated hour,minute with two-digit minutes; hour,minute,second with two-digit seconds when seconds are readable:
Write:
7,06
